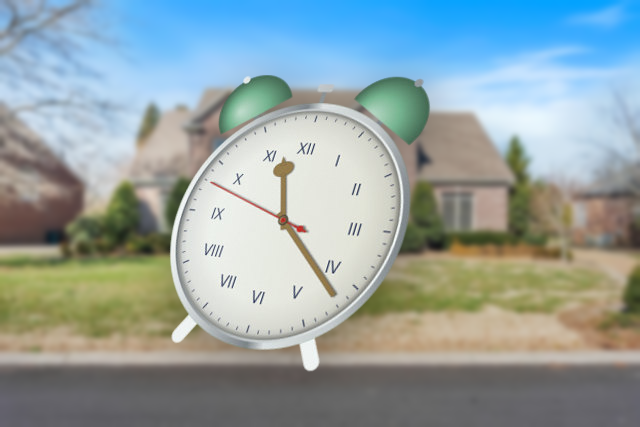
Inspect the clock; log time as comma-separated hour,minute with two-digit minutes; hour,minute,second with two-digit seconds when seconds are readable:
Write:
11,21,48
